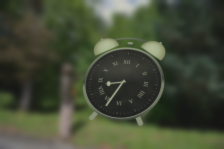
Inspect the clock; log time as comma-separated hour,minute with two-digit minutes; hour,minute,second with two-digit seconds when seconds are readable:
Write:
8,34
